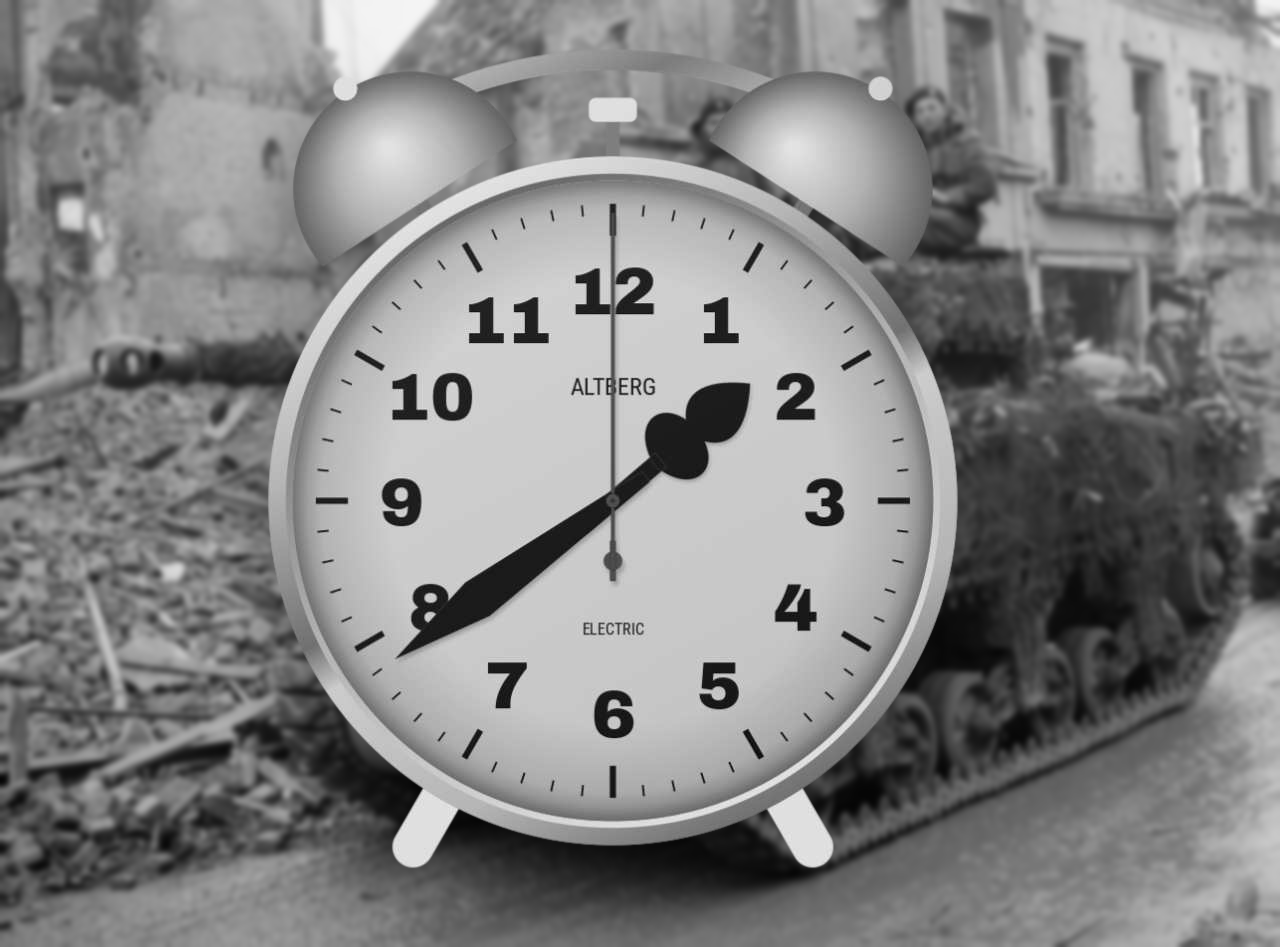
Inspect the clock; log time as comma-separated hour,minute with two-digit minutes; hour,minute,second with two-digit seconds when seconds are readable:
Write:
1,39,00
